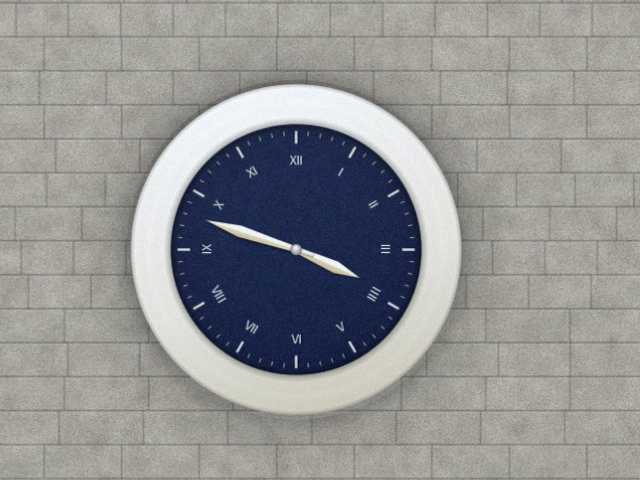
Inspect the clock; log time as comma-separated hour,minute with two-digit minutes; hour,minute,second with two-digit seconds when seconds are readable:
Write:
3,48
